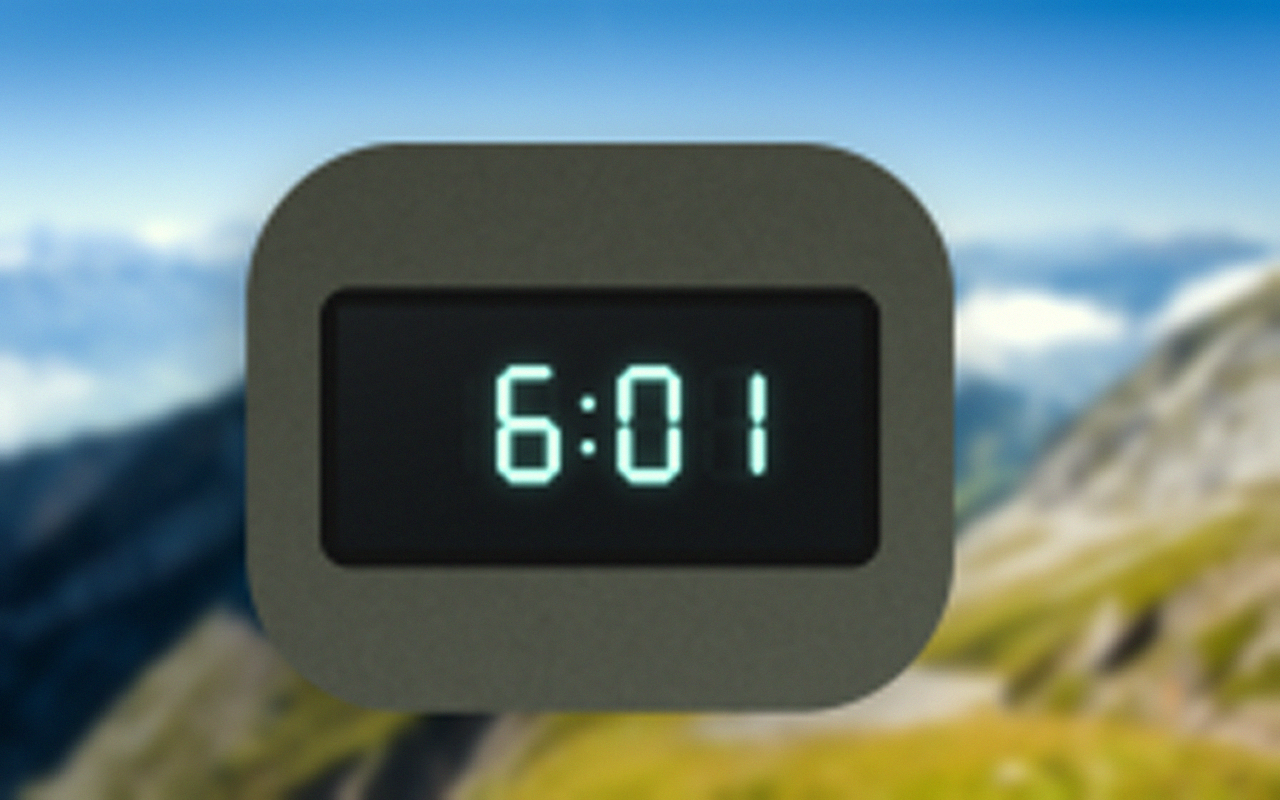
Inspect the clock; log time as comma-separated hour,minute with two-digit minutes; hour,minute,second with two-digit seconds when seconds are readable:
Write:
6,01
